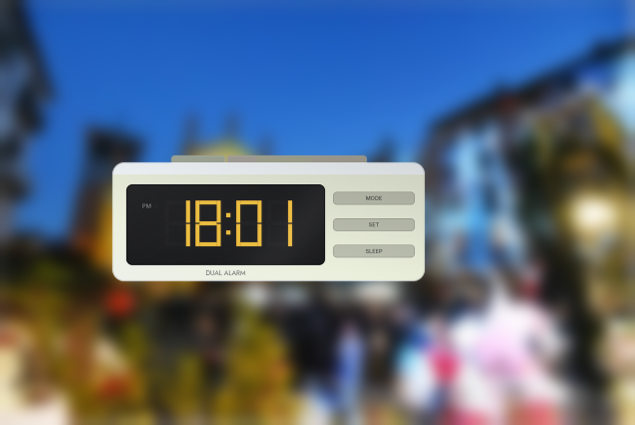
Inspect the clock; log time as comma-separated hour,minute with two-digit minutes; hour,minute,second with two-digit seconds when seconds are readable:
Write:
18,01
